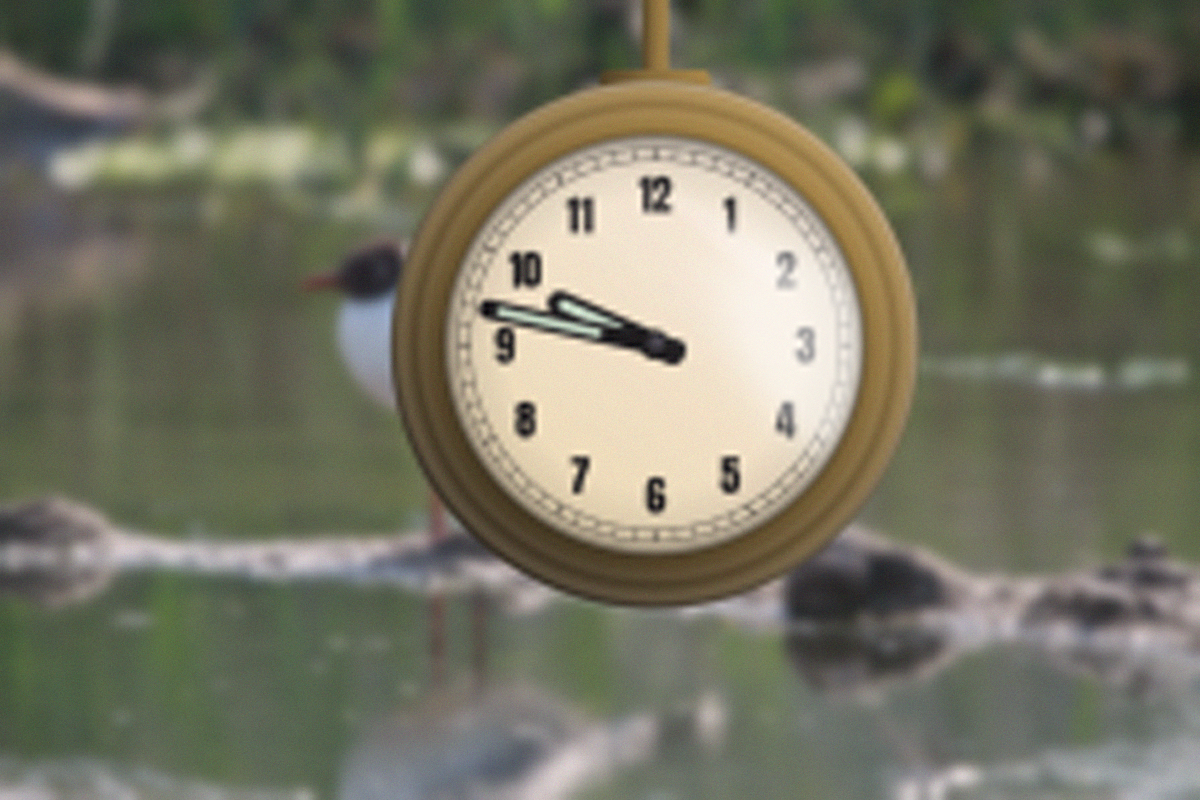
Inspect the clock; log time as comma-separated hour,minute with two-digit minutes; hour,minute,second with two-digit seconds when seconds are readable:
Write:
9,47
